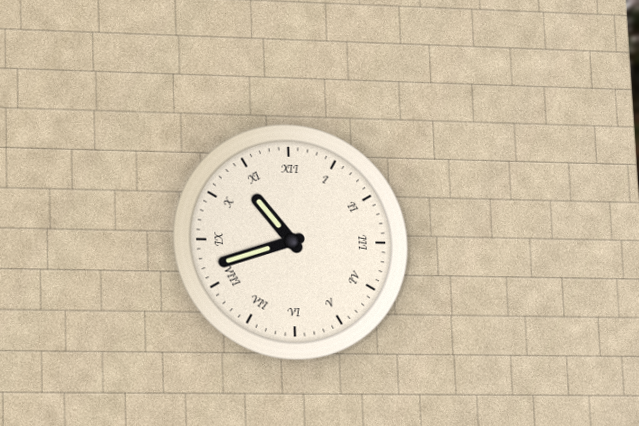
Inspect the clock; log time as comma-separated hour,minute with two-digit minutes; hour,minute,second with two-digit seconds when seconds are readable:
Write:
10,42
